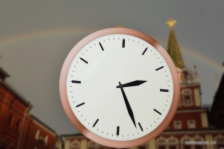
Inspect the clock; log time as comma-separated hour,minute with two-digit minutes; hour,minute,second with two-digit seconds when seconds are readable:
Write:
2,26
